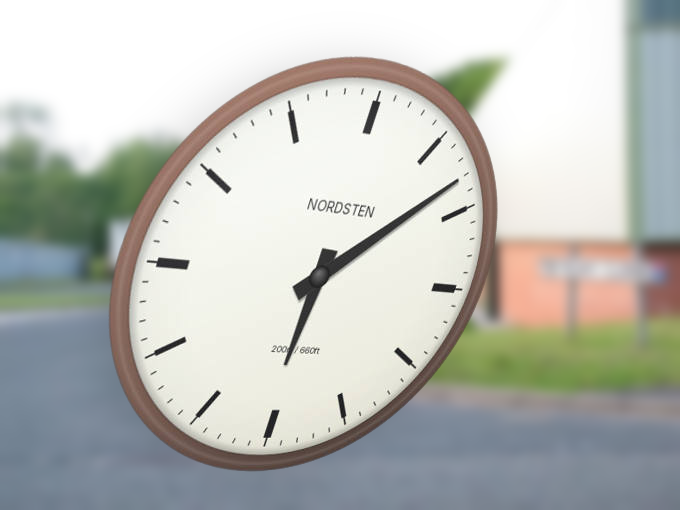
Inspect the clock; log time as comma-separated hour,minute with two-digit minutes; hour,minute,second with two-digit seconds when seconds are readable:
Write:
6,08
